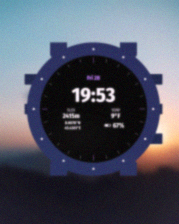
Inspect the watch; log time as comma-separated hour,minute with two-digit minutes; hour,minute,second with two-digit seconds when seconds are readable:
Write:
19,53
